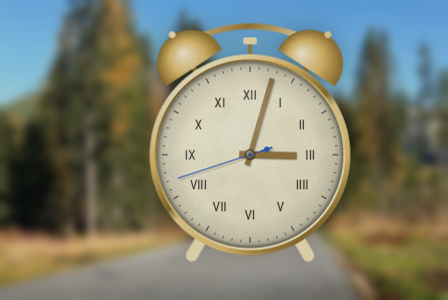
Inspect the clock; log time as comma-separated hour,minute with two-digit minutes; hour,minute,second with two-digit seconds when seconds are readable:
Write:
3,02,42
